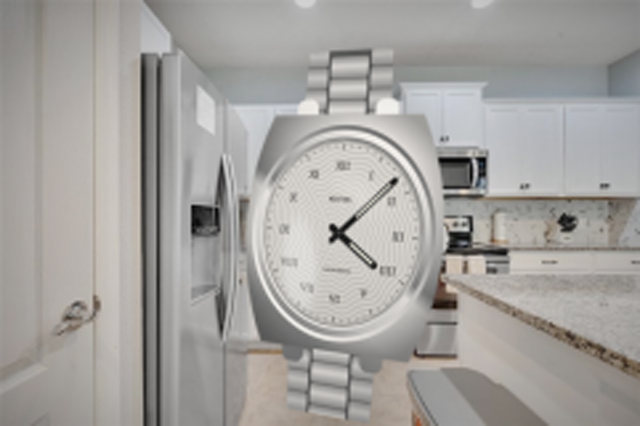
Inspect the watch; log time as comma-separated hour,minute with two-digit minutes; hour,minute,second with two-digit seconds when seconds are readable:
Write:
4,08
